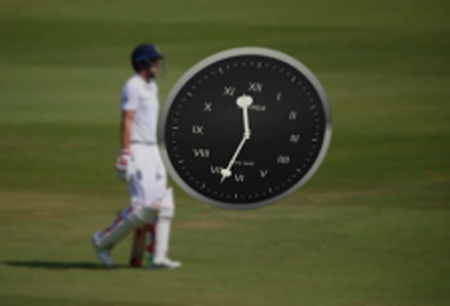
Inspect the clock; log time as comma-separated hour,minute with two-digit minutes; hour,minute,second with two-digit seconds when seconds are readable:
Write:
11,33
